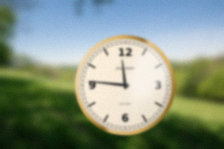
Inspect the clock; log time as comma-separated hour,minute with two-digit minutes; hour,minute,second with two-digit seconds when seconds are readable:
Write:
11,46
